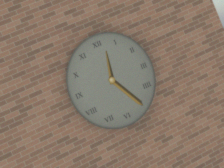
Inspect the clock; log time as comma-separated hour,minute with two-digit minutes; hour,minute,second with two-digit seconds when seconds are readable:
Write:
12,25
